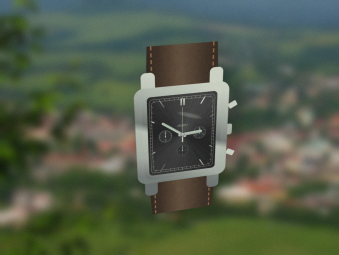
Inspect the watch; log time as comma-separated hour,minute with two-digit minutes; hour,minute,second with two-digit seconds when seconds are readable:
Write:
2,51
